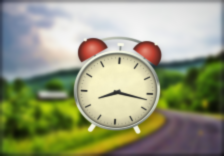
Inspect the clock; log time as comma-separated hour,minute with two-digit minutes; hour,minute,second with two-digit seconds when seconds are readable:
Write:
8,17
